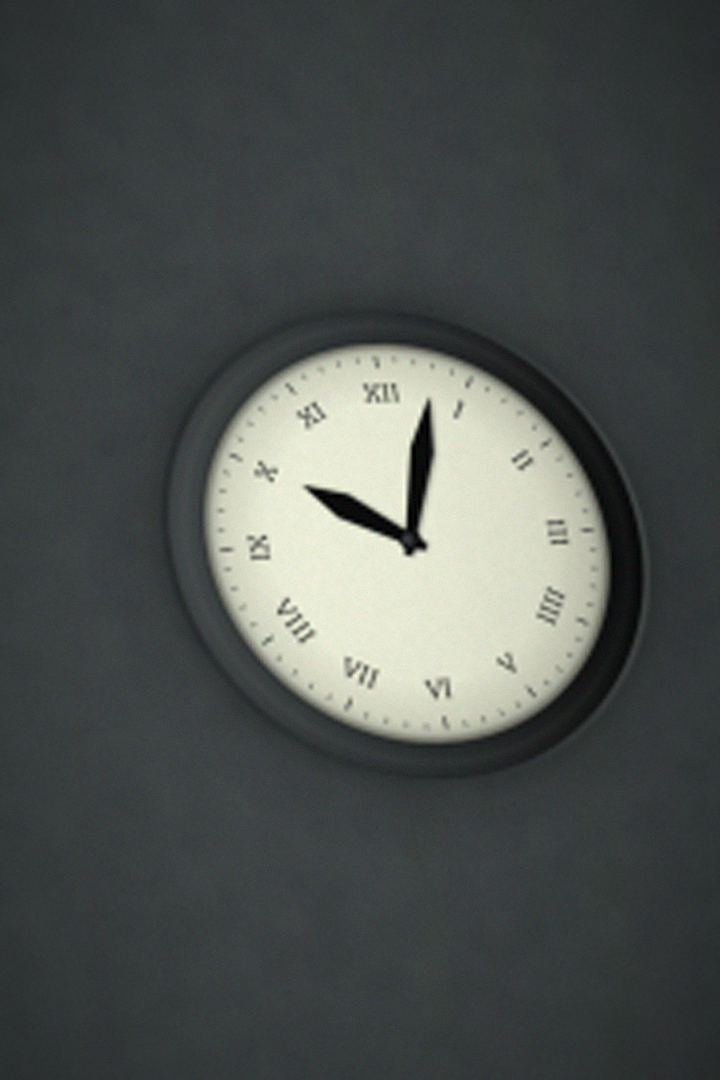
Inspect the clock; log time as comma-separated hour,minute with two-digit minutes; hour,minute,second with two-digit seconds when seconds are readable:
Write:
10,03
